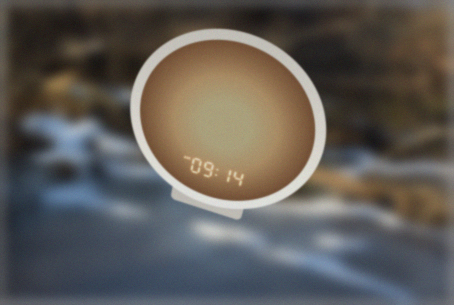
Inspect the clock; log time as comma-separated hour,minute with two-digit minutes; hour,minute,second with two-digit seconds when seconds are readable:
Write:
9,14
